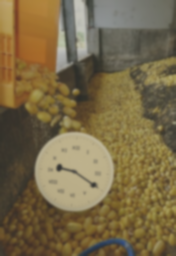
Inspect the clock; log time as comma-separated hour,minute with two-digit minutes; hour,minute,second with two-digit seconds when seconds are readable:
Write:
9,20
